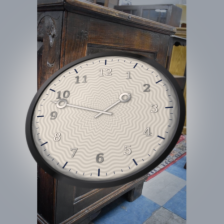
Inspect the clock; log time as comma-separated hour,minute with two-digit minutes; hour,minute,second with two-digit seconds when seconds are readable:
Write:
1,48
